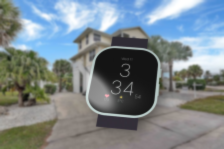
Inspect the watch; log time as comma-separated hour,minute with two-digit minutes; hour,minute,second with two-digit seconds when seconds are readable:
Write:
3,34
